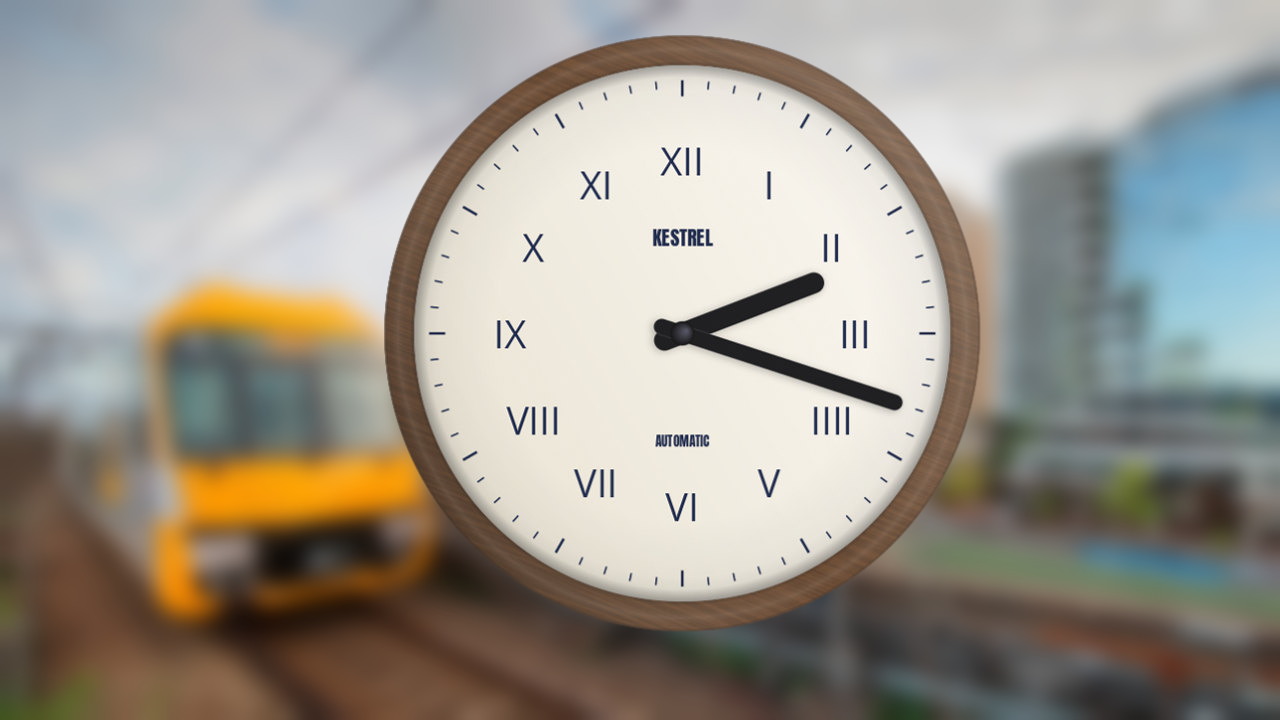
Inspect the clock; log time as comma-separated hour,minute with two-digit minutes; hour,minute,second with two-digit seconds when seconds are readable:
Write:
2,18
